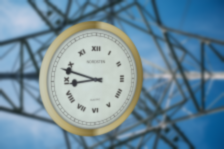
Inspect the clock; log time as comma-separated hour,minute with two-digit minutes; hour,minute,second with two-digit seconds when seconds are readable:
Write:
8,48
